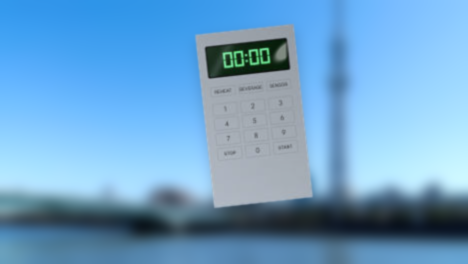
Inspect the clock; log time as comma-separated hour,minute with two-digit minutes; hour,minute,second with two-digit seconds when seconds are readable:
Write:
0,00
